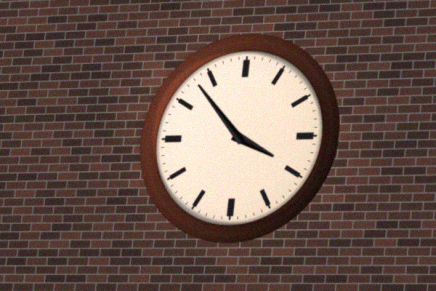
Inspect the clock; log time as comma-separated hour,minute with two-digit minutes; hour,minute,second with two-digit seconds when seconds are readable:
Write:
3,53
